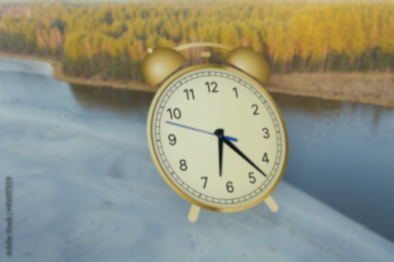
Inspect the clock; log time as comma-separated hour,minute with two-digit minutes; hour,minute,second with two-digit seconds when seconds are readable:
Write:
6,22,48
